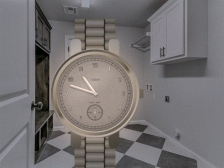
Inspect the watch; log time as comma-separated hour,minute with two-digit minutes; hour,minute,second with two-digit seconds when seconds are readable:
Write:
10,48
